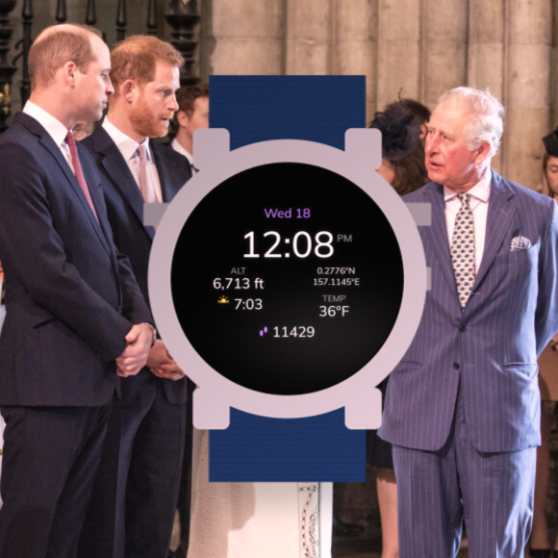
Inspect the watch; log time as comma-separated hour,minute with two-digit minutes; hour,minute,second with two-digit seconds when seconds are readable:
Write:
12,08
